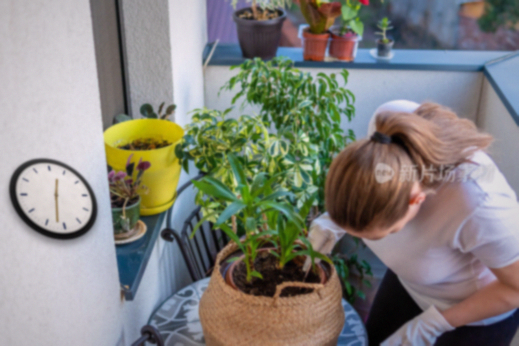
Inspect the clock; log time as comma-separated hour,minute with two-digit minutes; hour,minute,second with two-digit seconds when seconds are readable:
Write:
12,32
